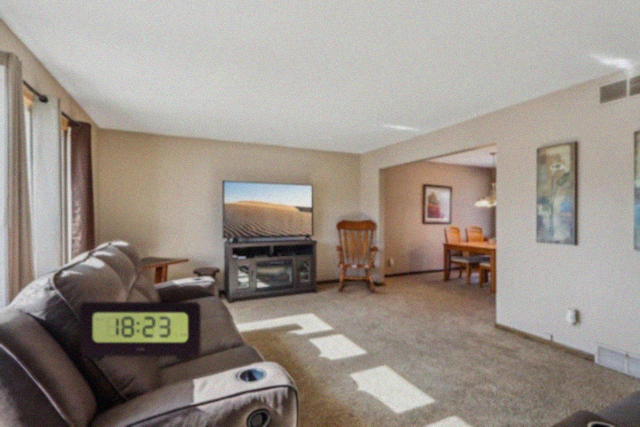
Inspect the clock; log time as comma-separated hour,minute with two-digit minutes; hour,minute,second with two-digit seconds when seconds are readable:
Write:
18,23
